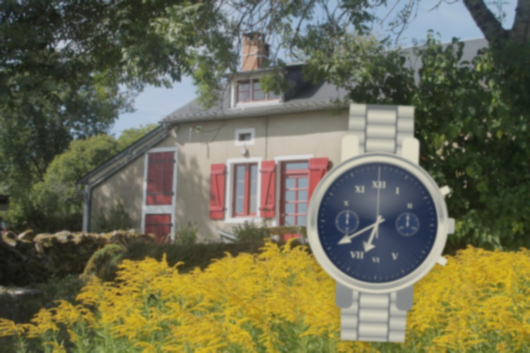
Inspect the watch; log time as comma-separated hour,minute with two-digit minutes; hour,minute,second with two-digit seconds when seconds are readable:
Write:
6,40
